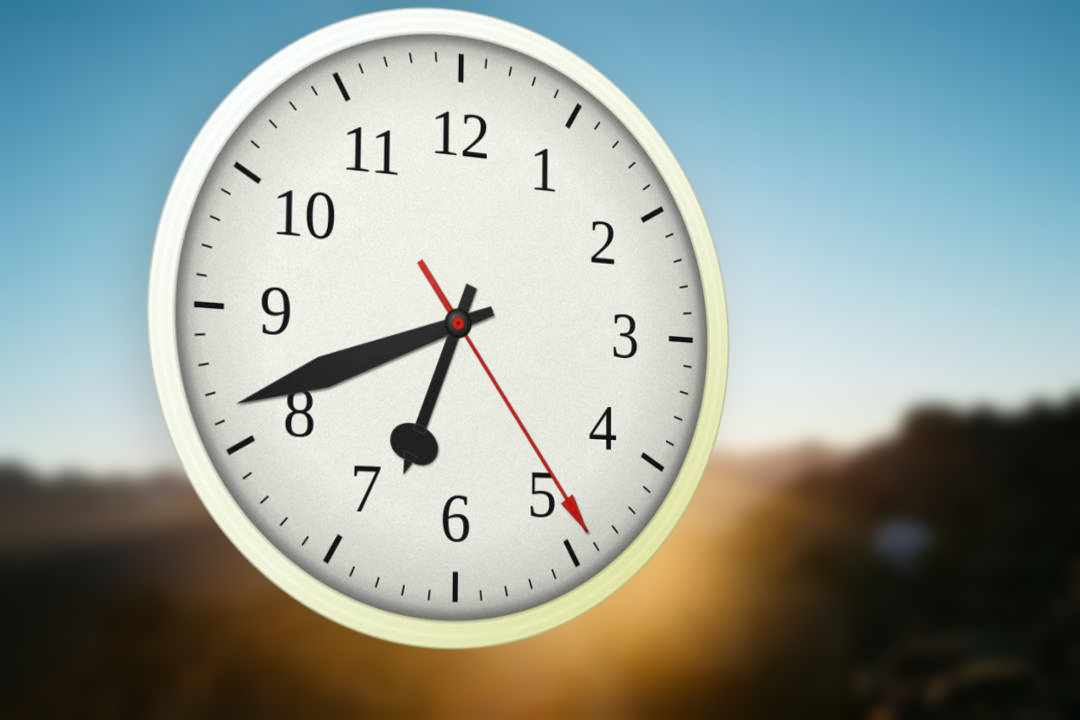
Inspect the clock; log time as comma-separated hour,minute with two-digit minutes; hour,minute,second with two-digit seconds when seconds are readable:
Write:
6,41,24
